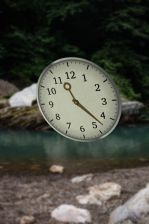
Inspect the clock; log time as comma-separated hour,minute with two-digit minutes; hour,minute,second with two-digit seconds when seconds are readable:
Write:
11,23
